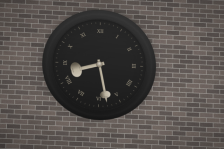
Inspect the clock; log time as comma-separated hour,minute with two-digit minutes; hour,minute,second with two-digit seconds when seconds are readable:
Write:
8,28
